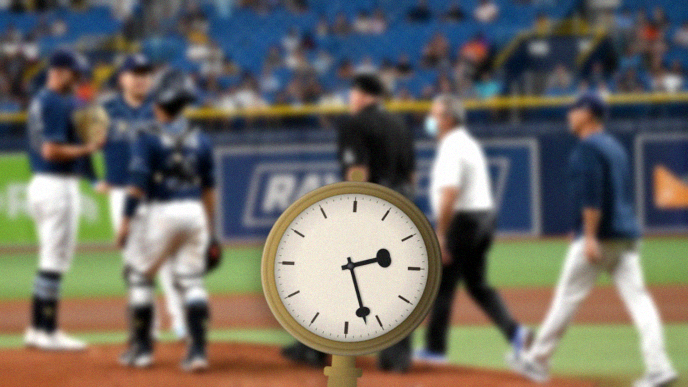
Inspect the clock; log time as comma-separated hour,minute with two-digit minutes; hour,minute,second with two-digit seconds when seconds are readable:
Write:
2,27
